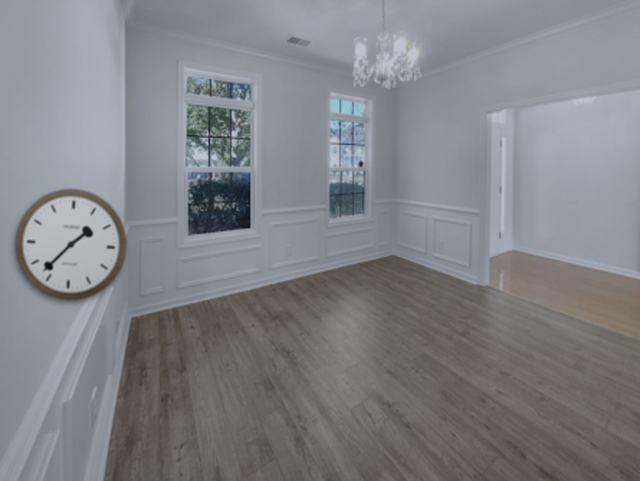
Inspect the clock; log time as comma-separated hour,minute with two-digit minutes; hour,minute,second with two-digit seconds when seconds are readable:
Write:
1,37
